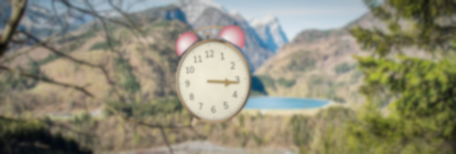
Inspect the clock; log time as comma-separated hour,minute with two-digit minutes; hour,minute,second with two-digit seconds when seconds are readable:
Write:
3,16
